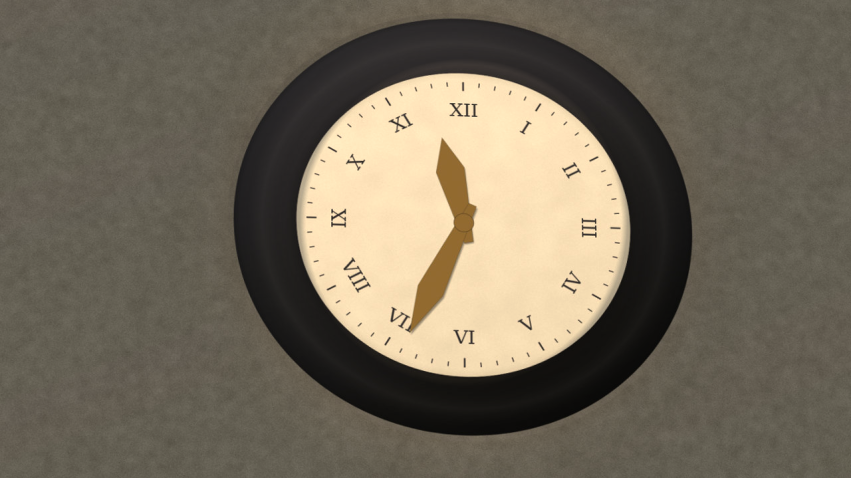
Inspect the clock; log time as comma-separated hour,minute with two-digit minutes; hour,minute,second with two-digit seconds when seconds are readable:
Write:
11,34
